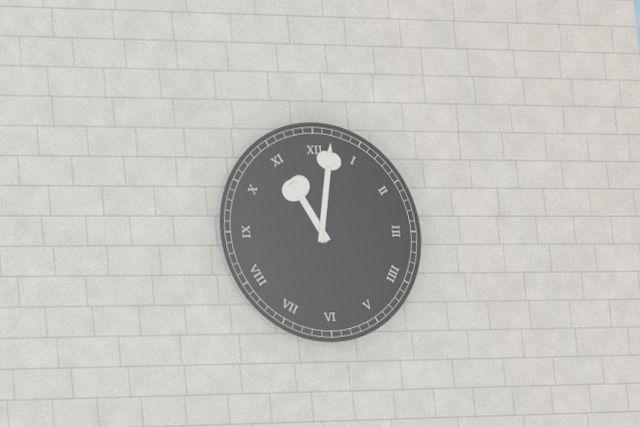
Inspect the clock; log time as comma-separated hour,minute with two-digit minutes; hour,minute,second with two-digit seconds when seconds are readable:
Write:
11,02
